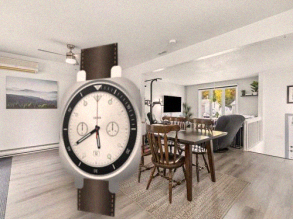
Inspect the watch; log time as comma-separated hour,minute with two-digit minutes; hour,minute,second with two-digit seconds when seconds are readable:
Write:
5,40
